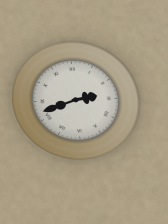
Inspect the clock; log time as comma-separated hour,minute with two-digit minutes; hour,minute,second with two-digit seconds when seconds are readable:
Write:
2,42
